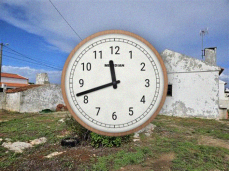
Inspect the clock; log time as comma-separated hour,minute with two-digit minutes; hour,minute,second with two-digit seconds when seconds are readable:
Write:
11,42
